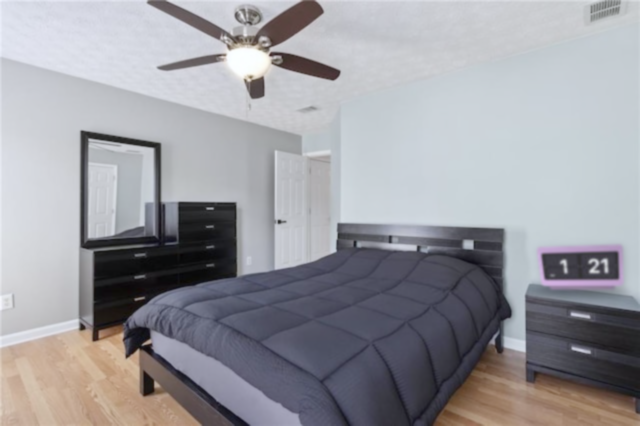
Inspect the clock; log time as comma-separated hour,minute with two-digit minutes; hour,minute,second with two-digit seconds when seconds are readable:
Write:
1,21
